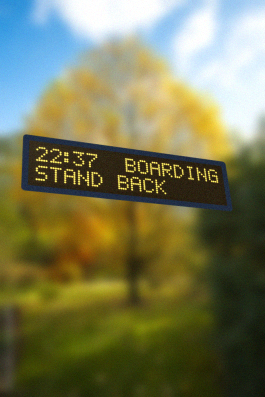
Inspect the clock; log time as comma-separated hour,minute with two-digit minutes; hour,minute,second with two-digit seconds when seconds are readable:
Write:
22,37
